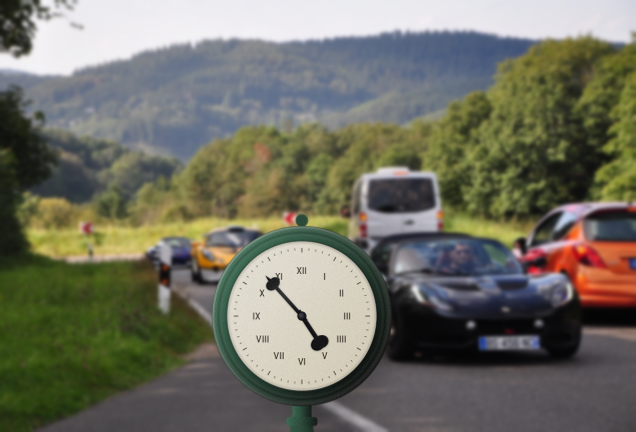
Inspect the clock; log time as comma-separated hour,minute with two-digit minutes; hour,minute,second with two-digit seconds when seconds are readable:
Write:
4,53
